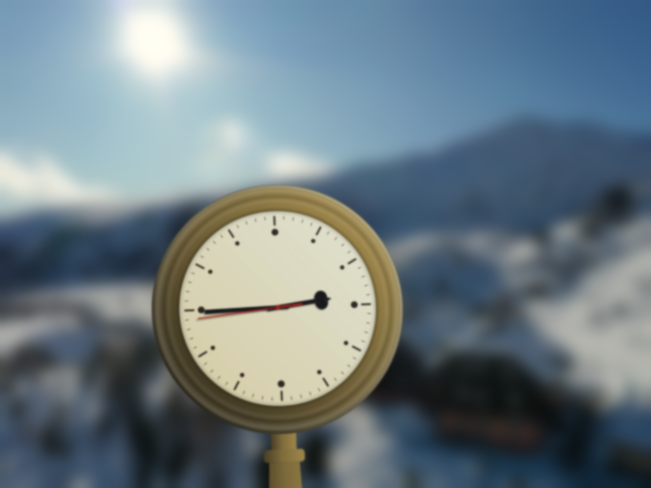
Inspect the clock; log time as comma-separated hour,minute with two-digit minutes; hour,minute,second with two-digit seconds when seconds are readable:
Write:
2,44,44
